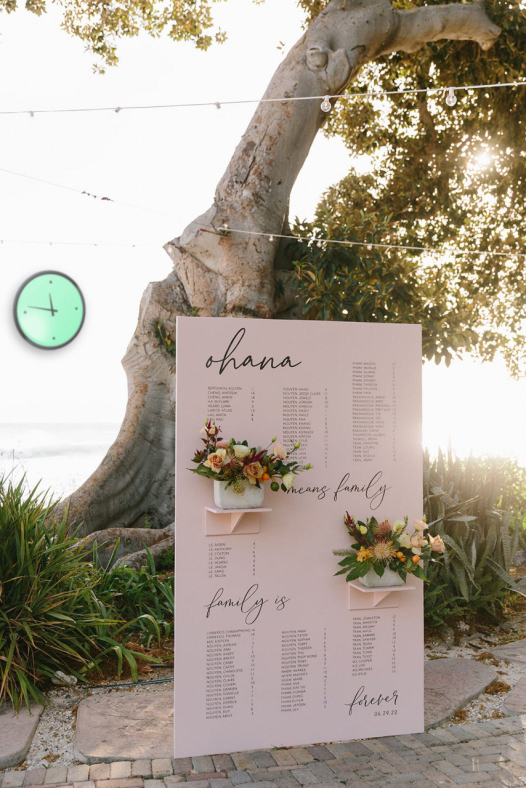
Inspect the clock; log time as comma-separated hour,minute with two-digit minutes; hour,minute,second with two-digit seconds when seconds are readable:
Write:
11,47
